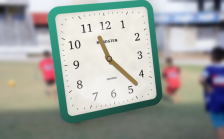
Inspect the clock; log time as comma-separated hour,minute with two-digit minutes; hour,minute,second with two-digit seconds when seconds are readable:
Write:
11,23
